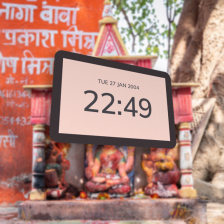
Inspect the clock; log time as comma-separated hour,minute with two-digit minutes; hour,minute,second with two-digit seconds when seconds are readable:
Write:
22,49
